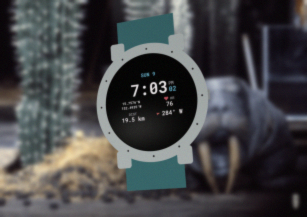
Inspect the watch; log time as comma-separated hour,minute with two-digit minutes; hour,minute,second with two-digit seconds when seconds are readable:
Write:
7,03
